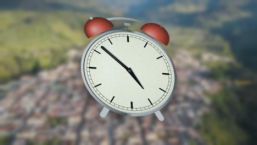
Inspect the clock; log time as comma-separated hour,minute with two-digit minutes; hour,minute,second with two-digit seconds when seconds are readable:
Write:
4,52
